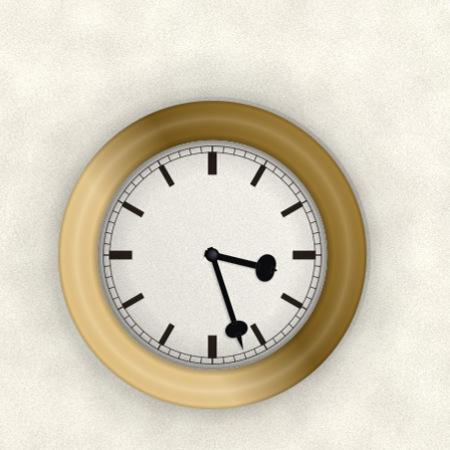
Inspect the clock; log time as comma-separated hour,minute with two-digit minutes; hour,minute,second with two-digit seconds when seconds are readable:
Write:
3,27
